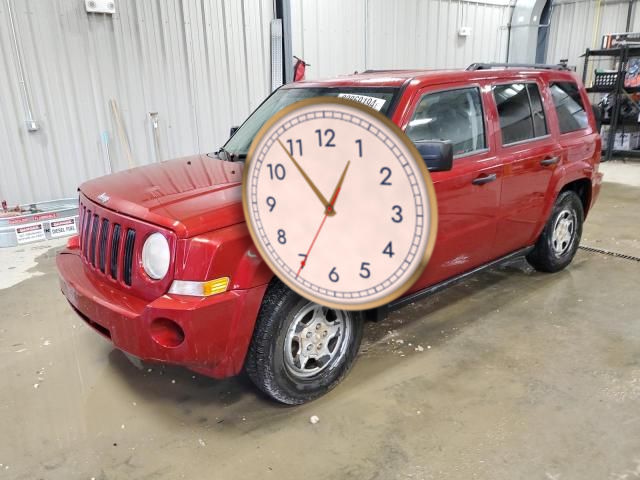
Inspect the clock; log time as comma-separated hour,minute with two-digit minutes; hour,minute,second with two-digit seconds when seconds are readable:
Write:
12,53,35
